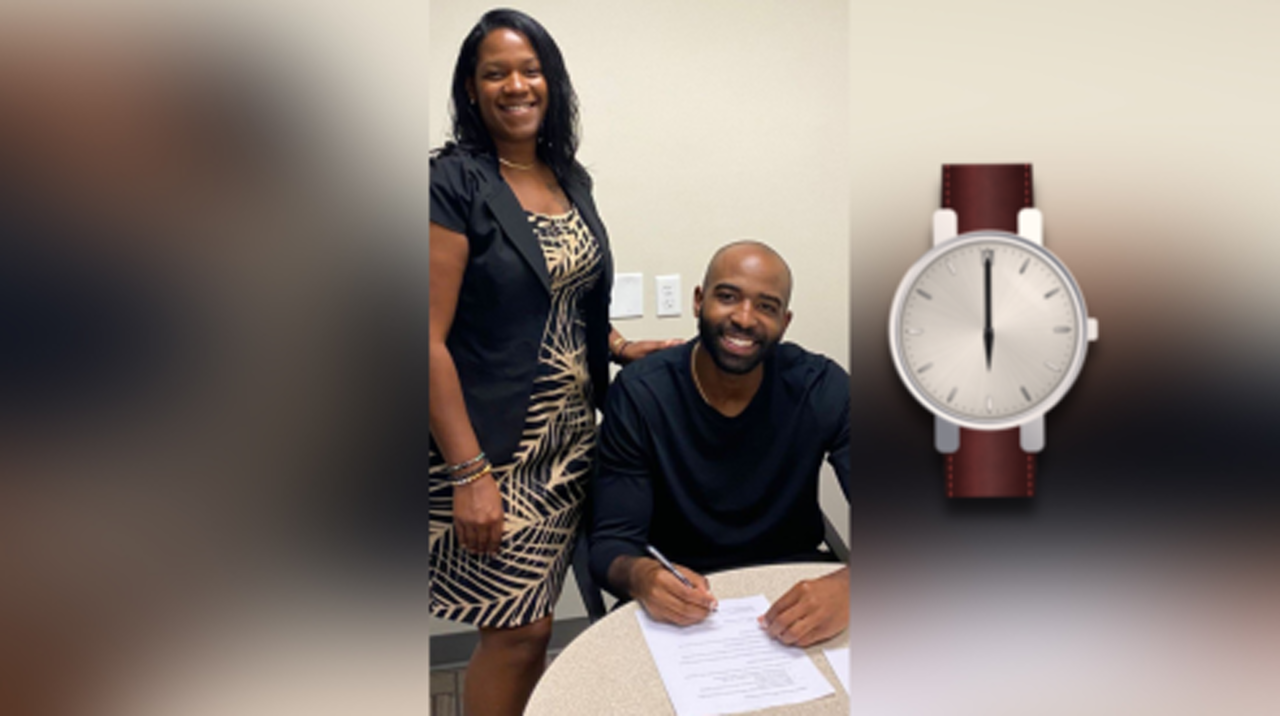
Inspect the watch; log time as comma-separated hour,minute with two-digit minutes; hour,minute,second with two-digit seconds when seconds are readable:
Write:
6,00
